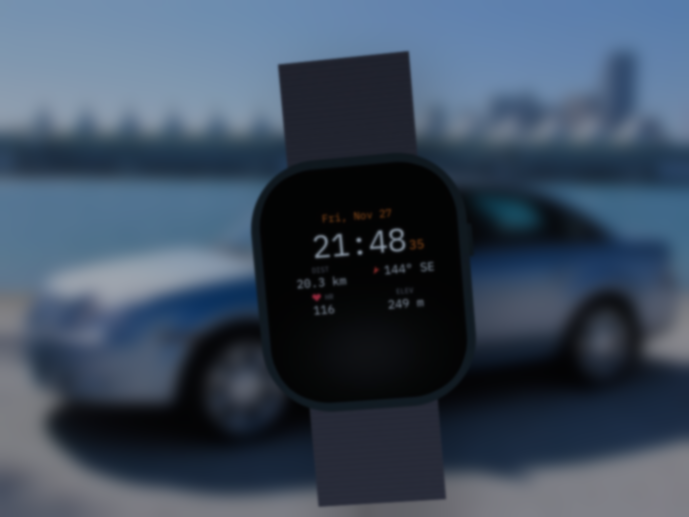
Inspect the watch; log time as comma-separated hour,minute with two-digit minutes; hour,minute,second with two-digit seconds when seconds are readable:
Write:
21,48,35
